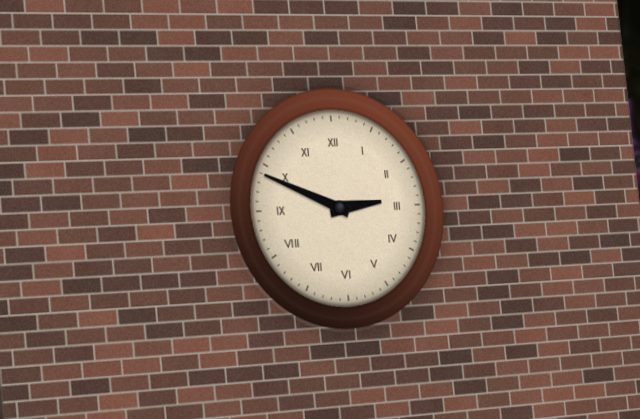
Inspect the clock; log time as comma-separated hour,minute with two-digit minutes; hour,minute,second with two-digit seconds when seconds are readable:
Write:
2,49
